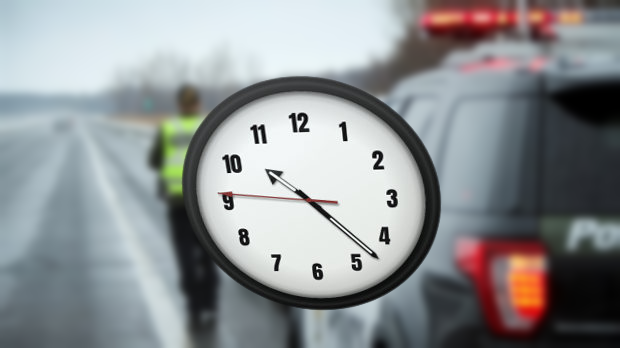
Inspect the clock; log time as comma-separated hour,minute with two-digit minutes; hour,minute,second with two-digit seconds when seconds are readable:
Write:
10,22,46
